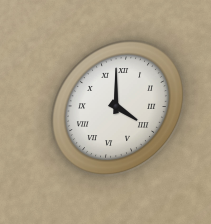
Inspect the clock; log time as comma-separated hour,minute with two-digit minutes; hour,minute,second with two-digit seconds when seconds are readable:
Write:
3,58
